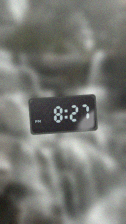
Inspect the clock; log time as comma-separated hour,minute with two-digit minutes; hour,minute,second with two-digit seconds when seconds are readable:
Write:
8,27
